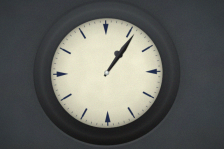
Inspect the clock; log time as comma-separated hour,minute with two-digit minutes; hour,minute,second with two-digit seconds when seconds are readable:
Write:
1,06
